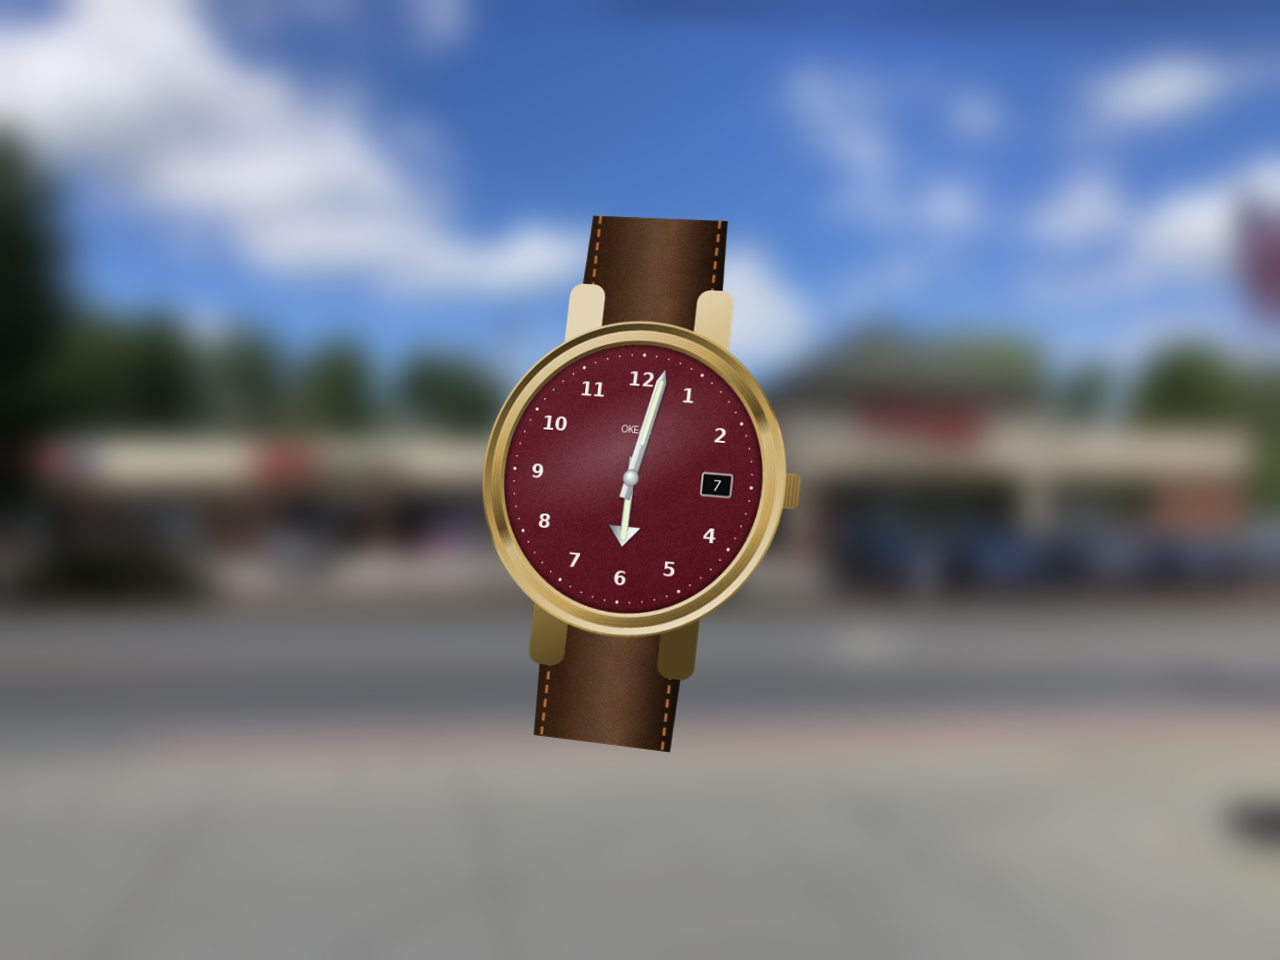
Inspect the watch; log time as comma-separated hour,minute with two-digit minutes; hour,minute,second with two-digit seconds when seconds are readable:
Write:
6,02
